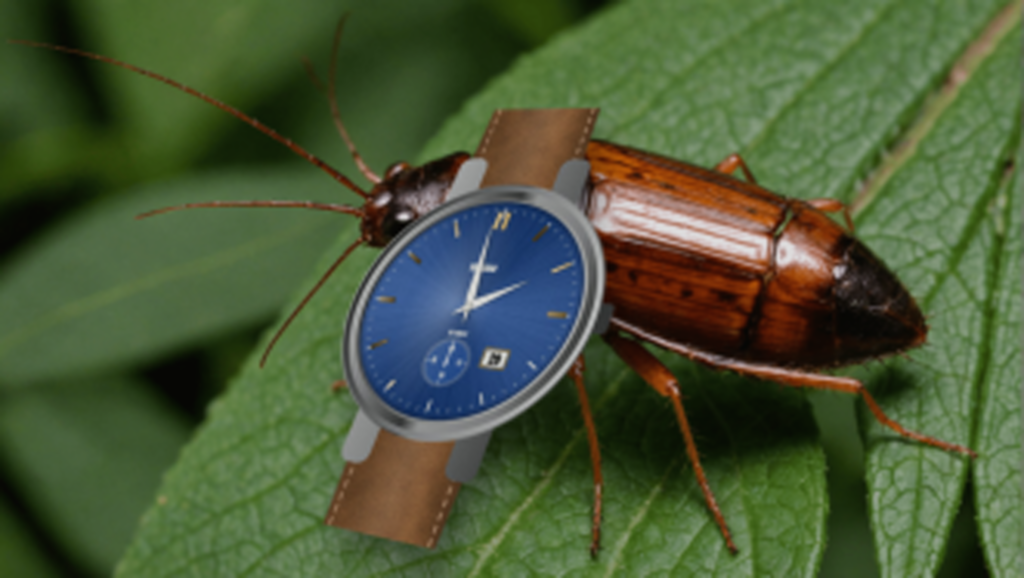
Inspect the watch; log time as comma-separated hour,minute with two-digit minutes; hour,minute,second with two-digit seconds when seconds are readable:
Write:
1,59
